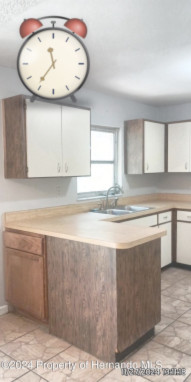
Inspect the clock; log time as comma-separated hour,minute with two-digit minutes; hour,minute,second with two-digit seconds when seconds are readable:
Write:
11,36
